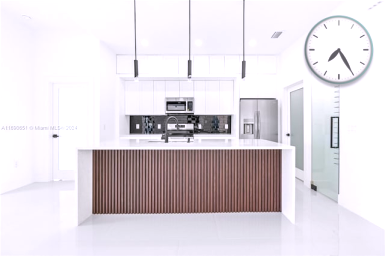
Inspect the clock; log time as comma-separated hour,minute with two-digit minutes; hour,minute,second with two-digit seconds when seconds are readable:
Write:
7,25
